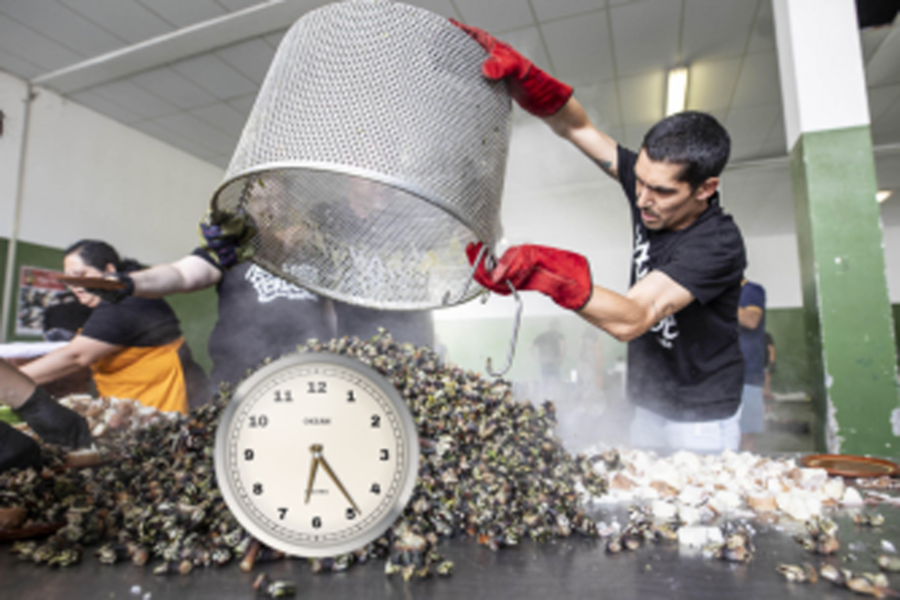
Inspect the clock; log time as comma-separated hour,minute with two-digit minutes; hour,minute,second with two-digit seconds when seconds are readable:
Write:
6,24
